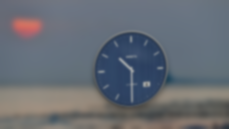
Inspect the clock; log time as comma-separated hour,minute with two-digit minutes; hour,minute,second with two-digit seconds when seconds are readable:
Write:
10,30
